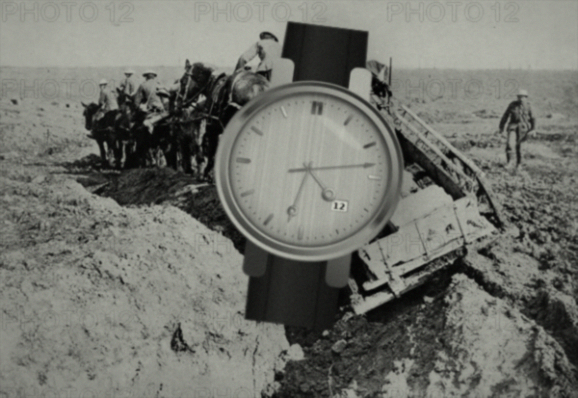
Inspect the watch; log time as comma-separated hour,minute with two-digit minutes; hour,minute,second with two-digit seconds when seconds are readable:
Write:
4,32,13
